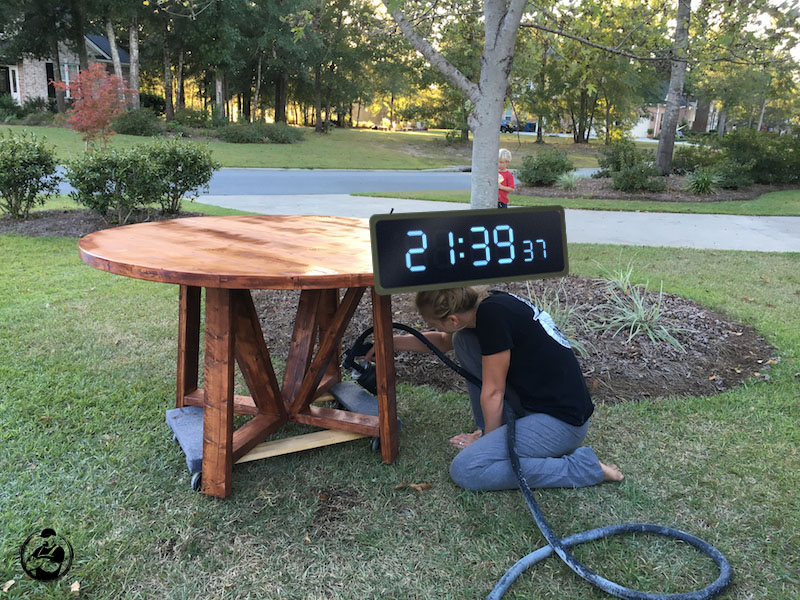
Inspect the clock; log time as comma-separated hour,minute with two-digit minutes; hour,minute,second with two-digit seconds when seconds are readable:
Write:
21,39,37
